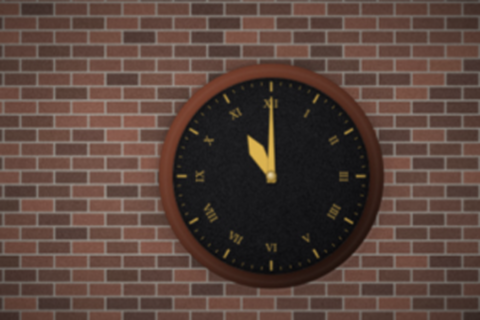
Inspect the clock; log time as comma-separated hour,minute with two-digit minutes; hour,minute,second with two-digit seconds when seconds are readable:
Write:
11,00
